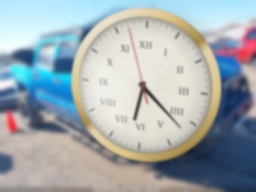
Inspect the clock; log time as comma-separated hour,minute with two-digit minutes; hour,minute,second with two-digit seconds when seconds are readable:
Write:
6,21,57
